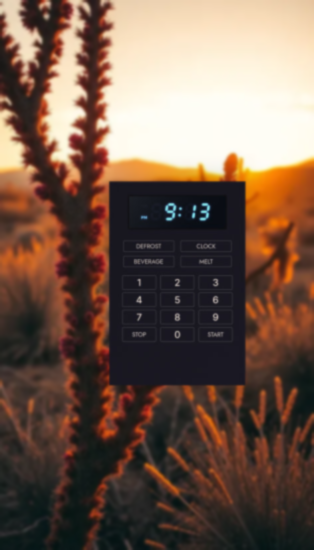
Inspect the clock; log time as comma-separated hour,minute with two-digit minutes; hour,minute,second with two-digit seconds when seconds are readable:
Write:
9,13
